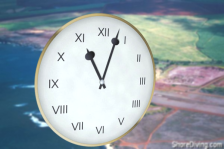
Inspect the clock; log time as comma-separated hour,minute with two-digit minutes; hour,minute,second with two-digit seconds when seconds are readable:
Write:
11,03
